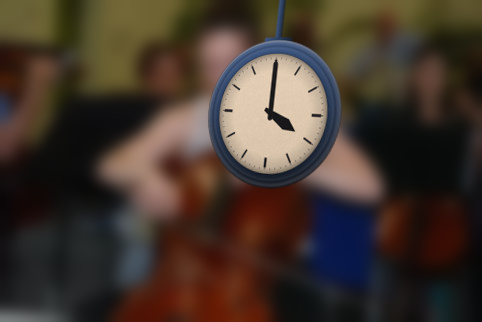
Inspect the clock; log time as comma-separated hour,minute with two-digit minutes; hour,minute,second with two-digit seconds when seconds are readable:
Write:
4,00
